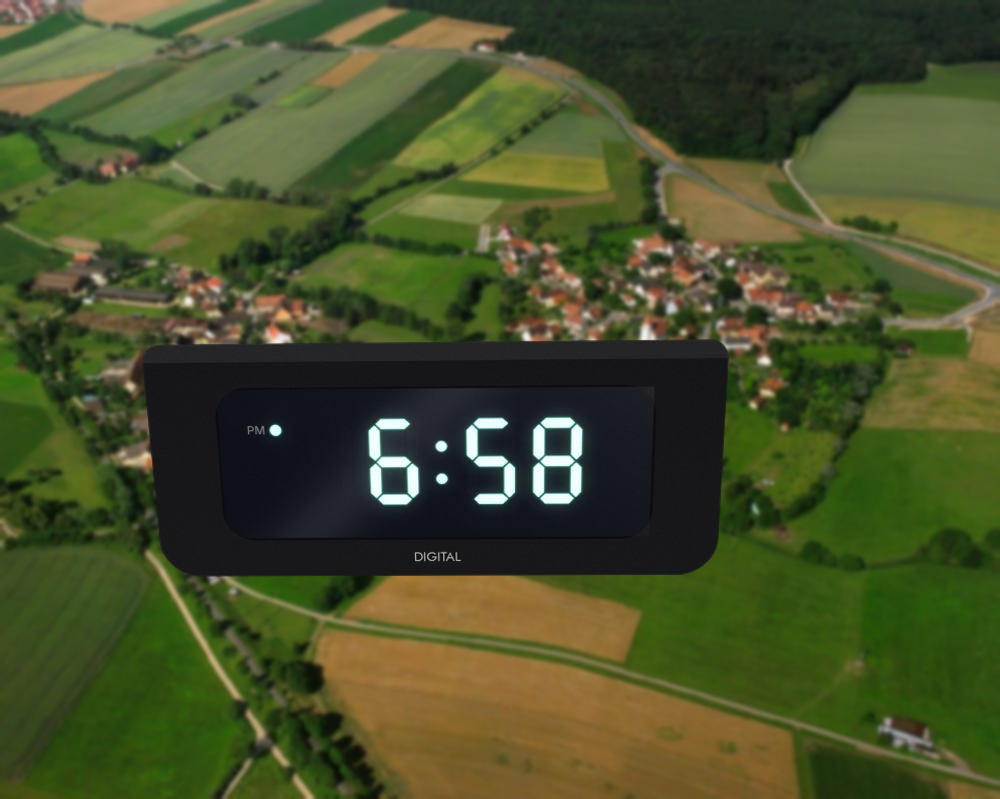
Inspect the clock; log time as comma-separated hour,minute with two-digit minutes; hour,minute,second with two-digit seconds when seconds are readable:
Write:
6,58
